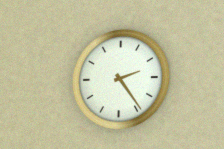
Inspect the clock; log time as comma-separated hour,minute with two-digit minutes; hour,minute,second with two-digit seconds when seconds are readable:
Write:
2,24
